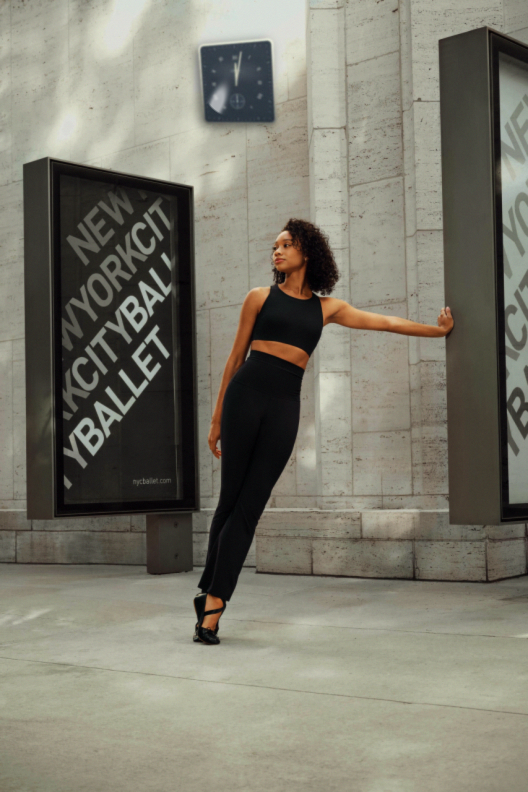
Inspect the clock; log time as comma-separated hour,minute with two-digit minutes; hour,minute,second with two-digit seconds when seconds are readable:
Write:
12,02
